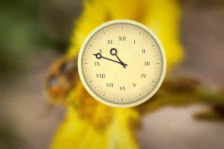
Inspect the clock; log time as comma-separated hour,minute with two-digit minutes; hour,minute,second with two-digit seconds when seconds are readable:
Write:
10,48
